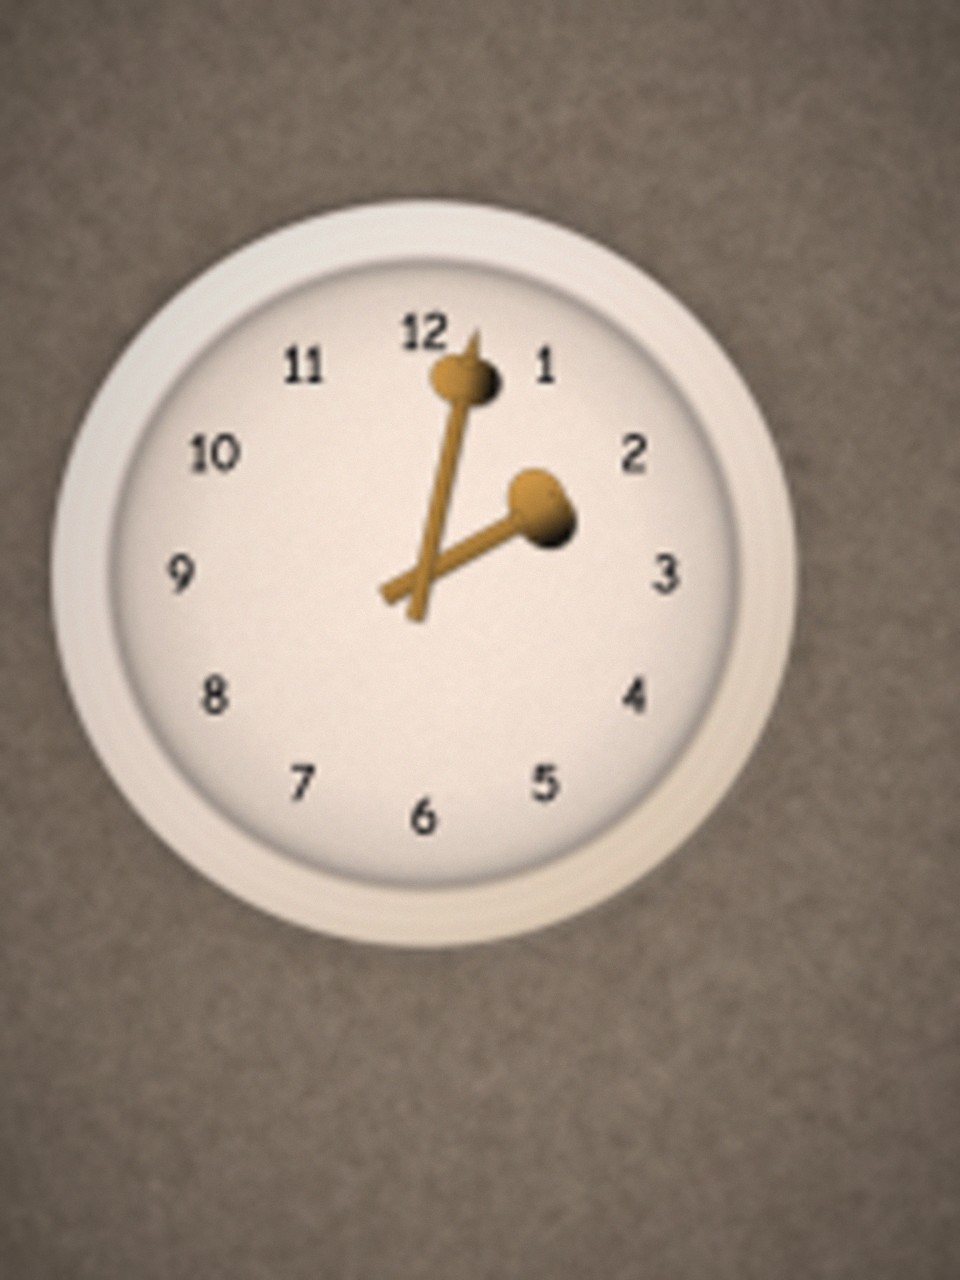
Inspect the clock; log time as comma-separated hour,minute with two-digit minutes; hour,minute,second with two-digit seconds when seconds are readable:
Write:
2,02
